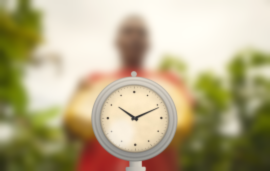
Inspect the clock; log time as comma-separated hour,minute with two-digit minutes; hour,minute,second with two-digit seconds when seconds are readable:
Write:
10,11
